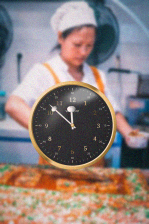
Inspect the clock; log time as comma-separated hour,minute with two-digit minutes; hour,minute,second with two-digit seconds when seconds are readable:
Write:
11,52
